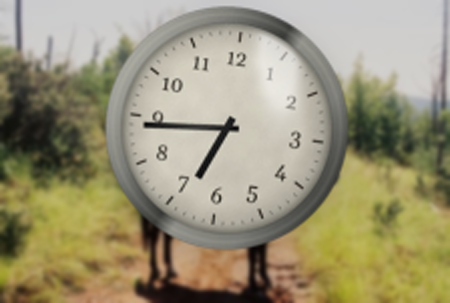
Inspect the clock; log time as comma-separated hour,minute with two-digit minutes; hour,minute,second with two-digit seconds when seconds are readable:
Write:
6,44
